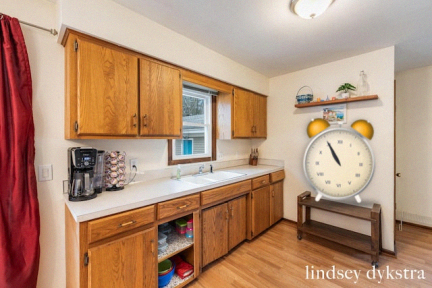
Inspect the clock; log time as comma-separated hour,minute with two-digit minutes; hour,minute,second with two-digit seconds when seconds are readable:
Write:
10,55
